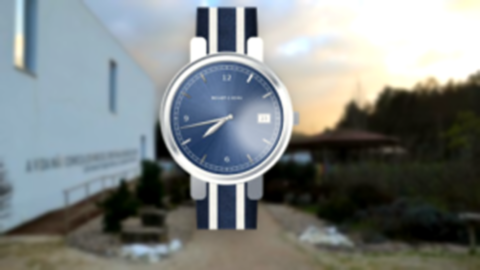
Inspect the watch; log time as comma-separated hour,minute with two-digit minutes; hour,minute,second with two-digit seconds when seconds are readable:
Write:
7,43
